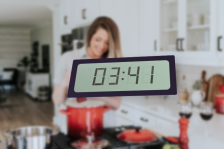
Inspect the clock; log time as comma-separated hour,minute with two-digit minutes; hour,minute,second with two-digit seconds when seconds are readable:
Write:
3,41
